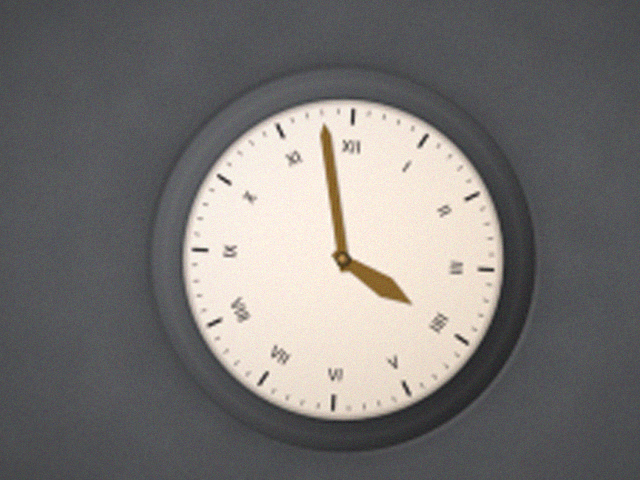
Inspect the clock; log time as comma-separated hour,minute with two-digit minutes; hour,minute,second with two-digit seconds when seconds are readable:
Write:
3,58
